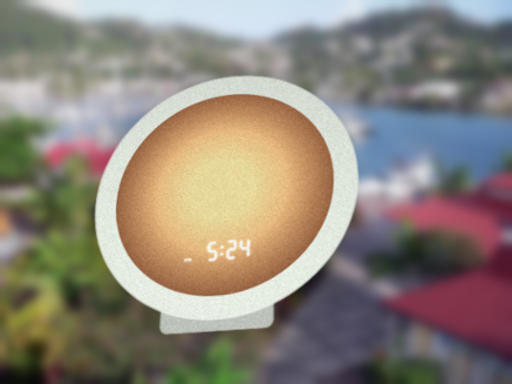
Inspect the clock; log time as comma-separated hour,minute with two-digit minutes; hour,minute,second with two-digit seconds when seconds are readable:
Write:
5,24
